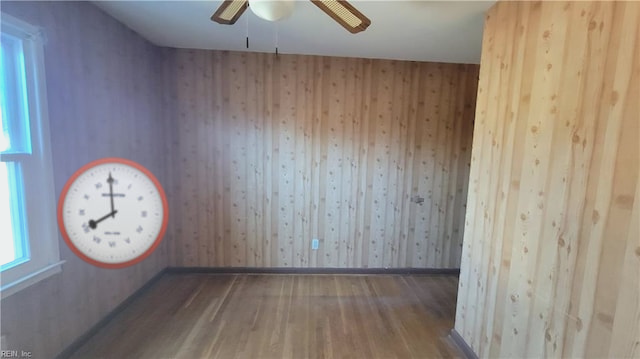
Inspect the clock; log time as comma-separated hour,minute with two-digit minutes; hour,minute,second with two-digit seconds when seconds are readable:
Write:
7,59
